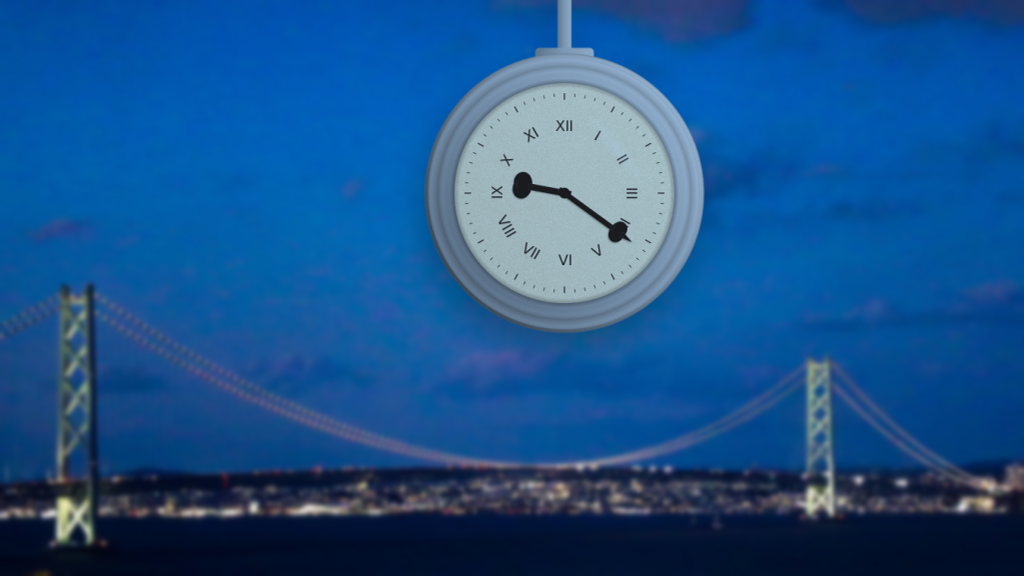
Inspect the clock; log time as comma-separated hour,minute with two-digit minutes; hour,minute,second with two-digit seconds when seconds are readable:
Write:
9,21
